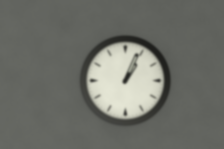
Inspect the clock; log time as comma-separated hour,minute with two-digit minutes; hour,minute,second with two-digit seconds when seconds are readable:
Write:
1,04
